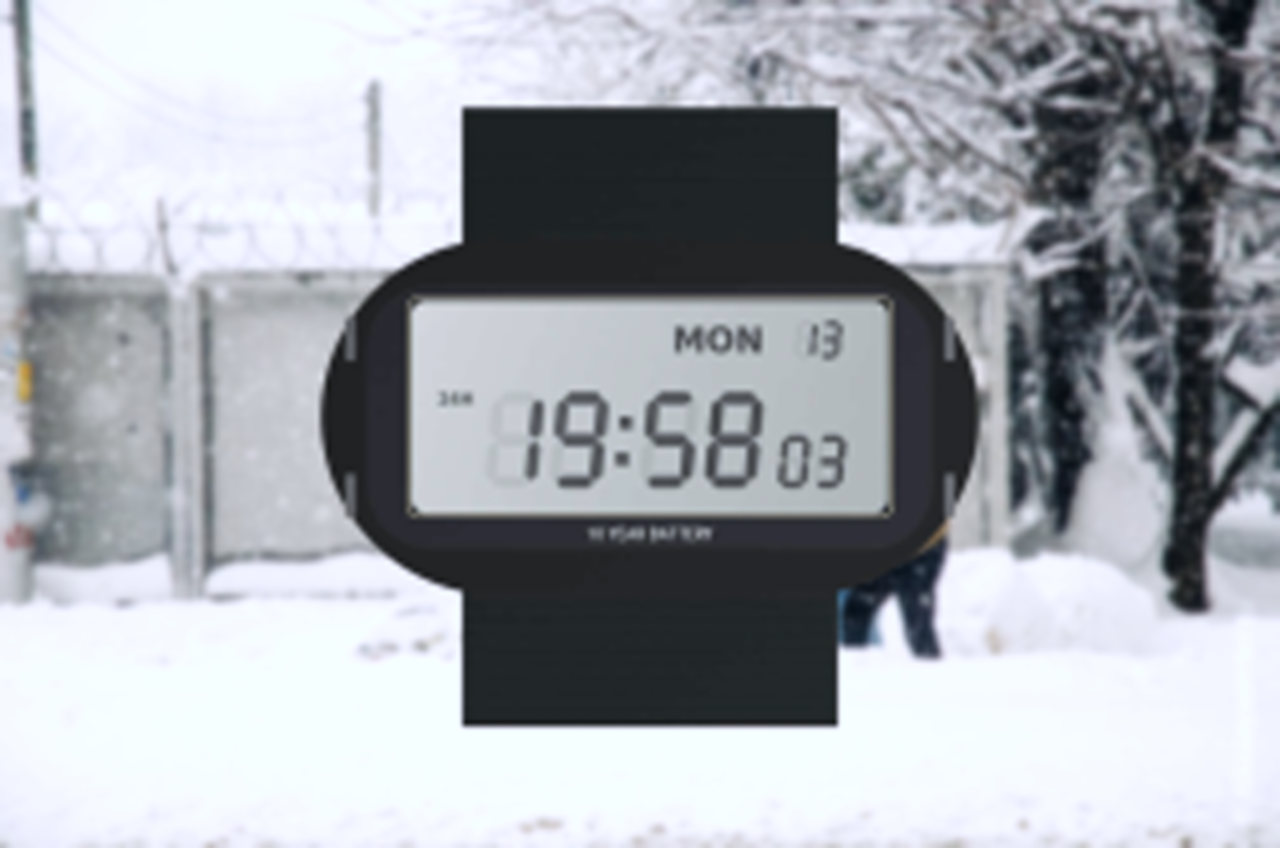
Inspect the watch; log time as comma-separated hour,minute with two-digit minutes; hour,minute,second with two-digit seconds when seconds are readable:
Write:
19,58,03
